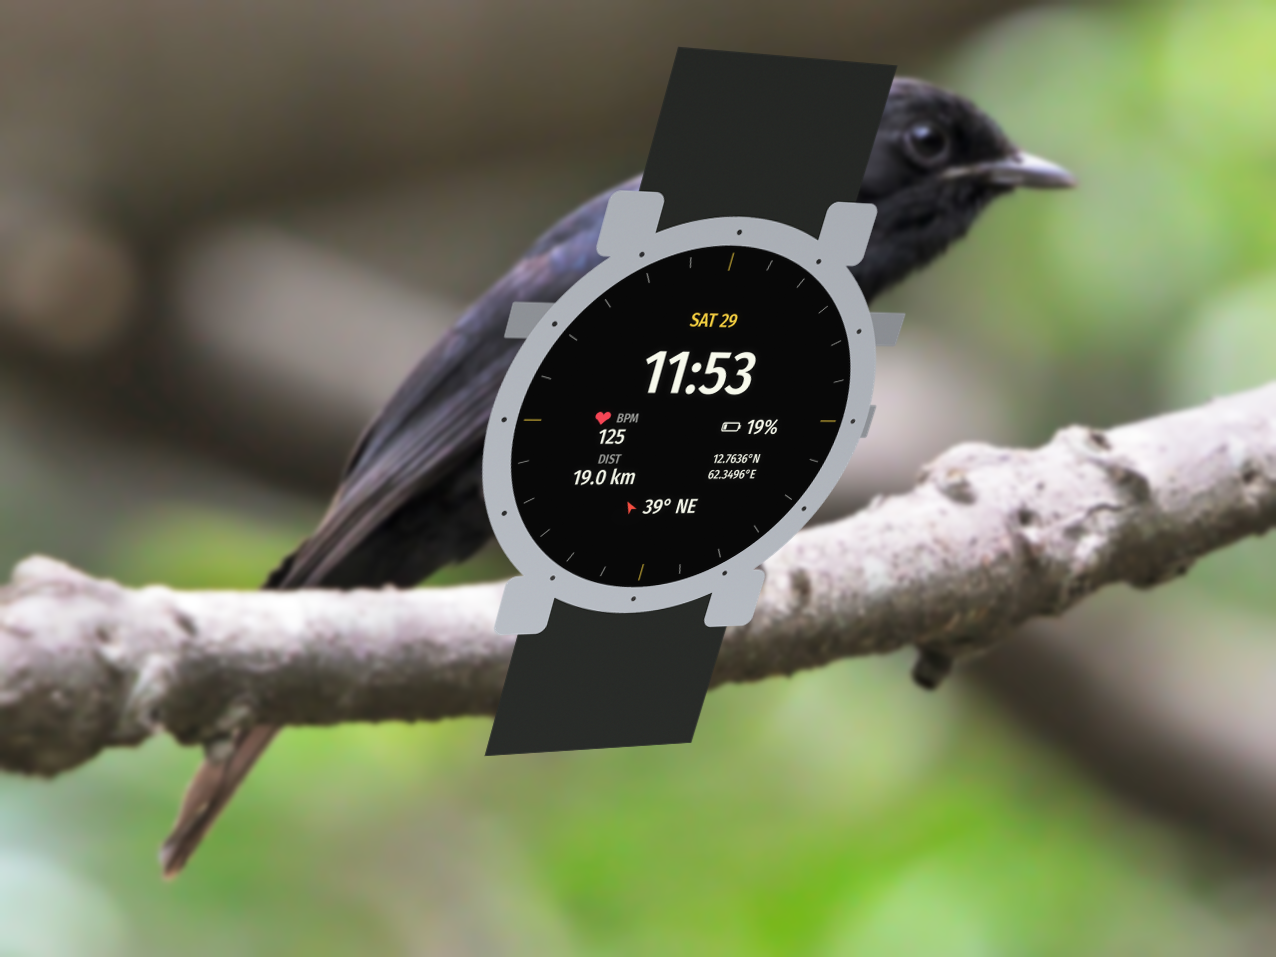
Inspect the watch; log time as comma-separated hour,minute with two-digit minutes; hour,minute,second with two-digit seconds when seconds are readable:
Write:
11,53
